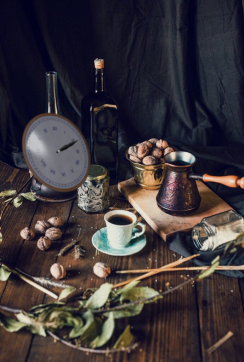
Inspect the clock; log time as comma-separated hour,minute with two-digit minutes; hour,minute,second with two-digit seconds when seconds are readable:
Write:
2,11
